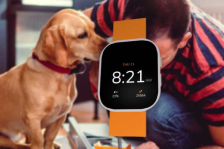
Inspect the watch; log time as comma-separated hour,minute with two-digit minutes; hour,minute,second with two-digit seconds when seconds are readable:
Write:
8,21
